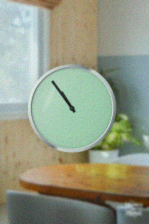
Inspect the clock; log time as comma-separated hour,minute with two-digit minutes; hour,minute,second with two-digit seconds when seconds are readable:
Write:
10,54
